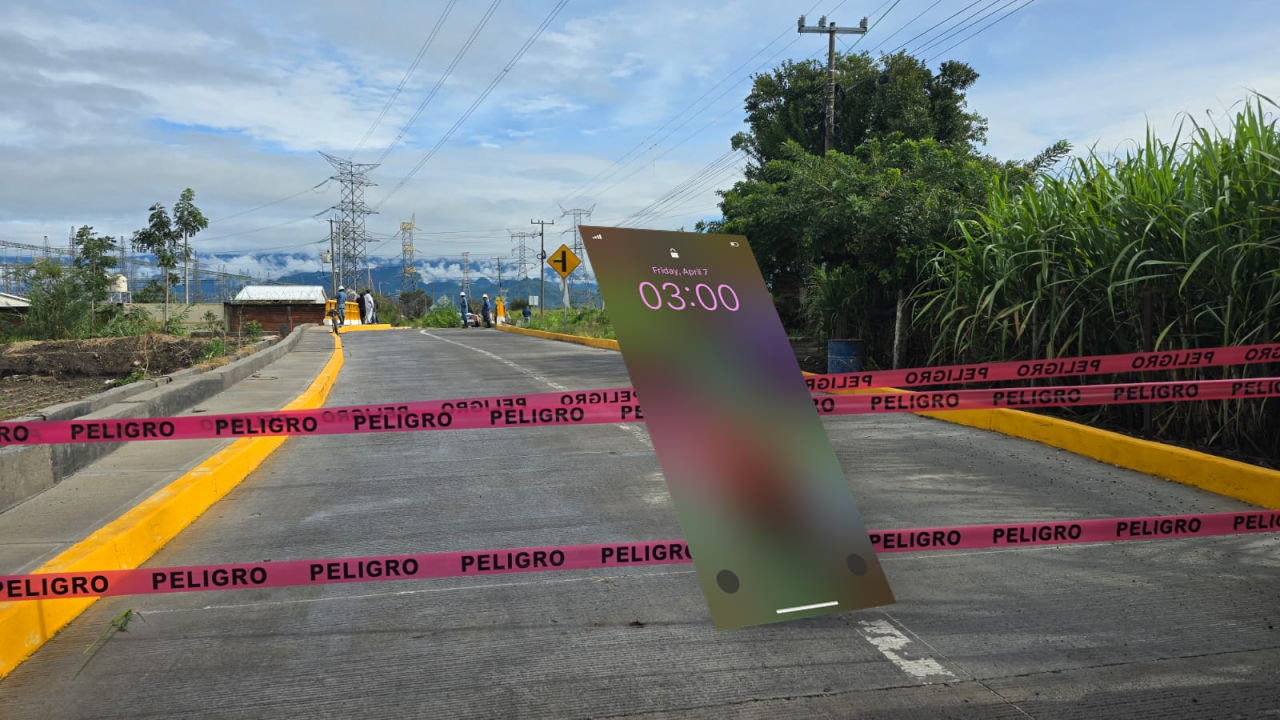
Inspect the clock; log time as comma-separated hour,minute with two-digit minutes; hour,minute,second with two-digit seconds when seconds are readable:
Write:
3,00
